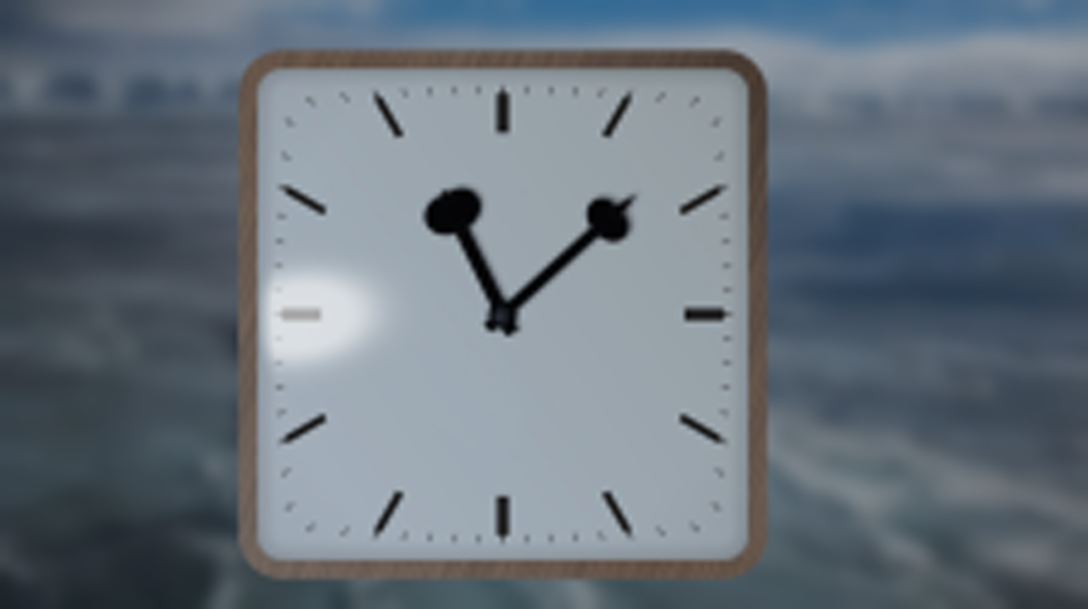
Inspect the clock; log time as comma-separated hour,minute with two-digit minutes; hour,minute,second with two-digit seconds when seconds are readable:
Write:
11,08
